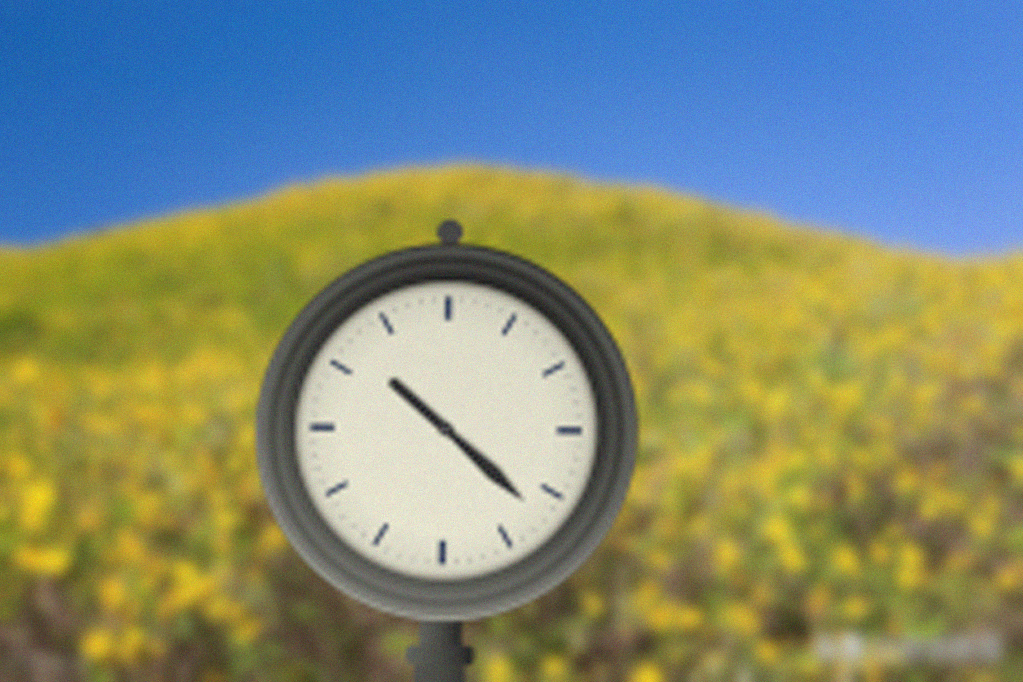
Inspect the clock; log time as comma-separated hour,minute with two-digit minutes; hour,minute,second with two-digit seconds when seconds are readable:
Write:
10,22
